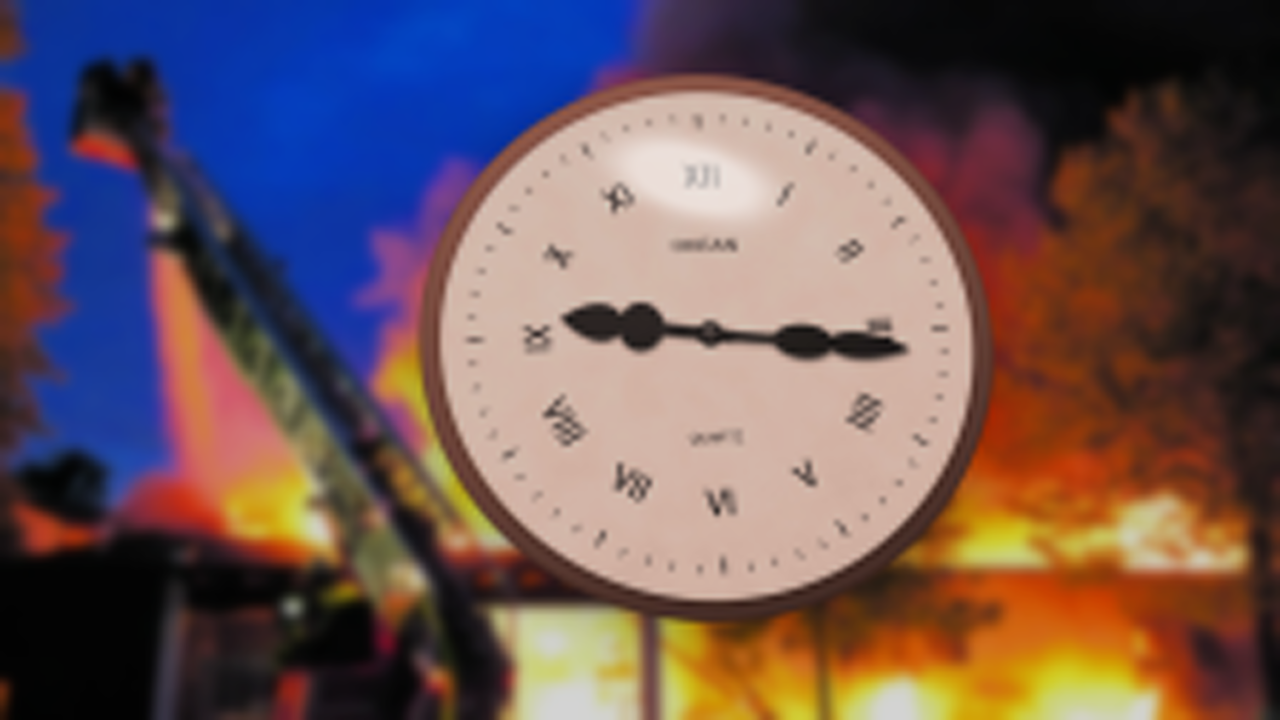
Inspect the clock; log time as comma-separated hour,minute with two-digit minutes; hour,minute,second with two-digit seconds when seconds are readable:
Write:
9,16
